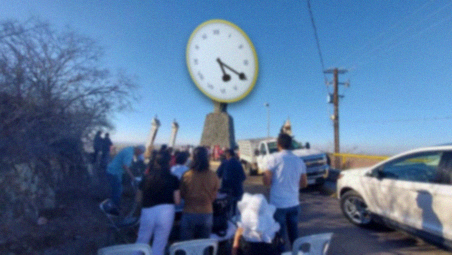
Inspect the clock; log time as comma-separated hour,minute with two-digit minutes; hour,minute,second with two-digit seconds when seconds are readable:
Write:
5,20
